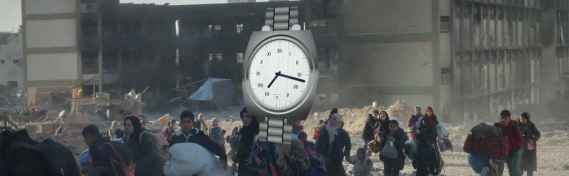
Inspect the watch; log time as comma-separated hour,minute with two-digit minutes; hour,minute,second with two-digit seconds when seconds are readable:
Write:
7,17
